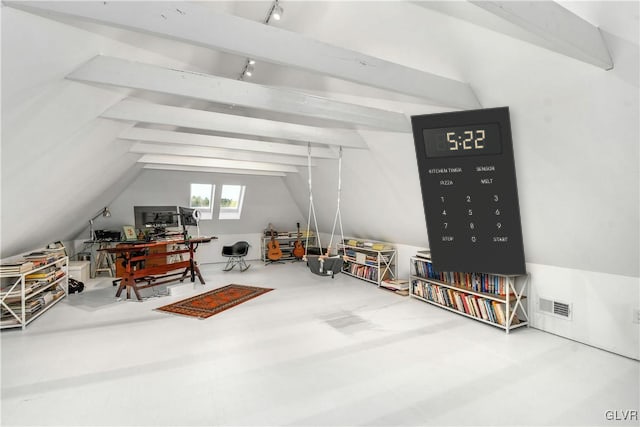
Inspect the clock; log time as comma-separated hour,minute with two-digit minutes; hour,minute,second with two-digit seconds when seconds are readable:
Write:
5,22
